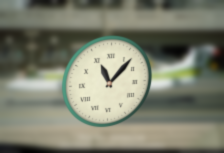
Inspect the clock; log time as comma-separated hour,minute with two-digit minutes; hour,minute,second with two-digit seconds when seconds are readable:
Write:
11,07
